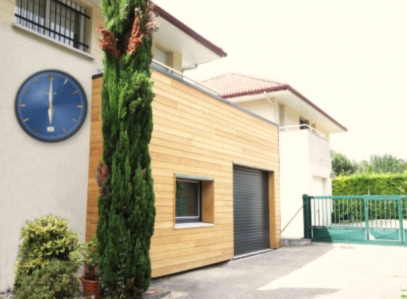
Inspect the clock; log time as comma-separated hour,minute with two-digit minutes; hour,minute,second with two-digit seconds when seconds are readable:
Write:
6,00
